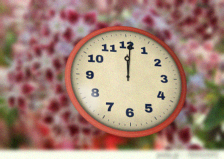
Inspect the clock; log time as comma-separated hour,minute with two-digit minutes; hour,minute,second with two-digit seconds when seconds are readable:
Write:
12,01
